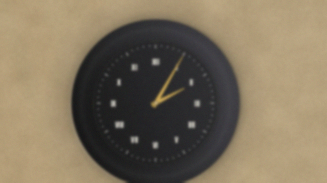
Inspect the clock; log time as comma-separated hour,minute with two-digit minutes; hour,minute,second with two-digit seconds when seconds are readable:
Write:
2,05
